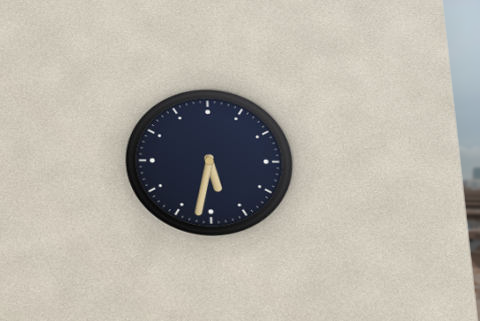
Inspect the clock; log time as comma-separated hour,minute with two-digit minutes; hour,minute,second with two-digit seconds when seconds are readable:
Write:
5,32
